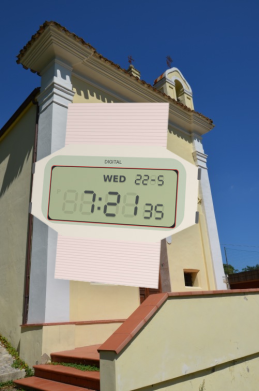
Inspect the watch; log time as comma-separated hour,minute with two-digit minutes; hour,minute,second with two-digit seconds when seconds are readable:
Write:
7,21,35
